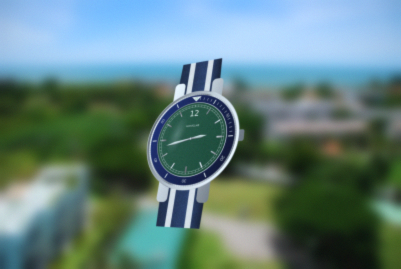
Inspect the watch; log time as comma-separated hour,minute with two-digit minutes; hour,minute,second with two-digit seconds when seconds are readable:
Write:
2,43
